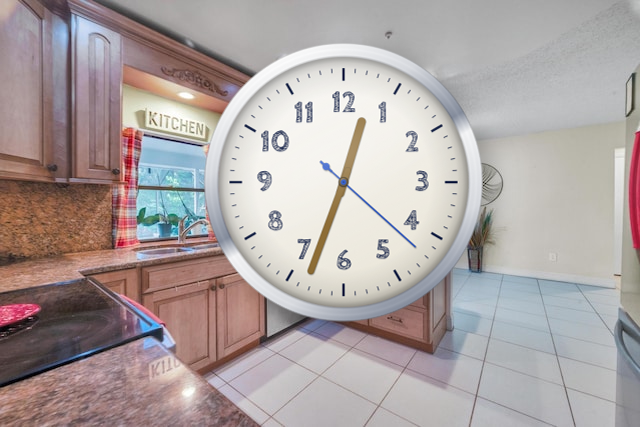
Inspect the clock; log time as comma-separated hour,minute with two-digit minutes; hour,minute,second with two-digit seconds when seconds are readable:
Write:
12,33,22
